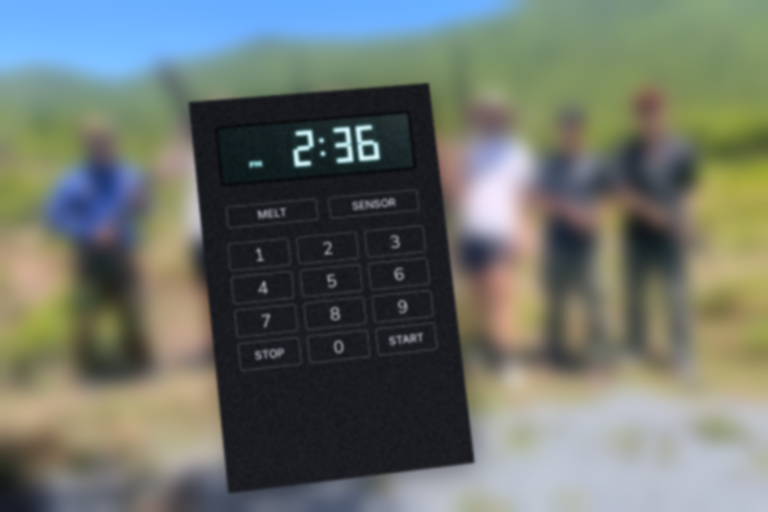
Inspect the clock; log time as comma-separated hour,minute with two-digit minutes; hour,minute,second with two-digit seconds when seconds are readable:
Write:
2,36
